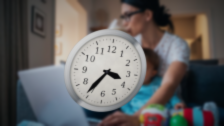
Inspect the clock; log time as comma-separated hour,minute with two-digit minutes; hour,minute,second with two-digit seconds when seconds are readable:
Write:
3,36
